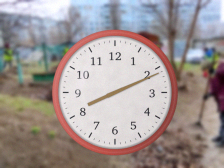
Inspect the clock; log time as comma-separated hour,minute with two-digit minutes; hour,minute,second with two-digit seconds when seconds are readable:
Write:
8,11
